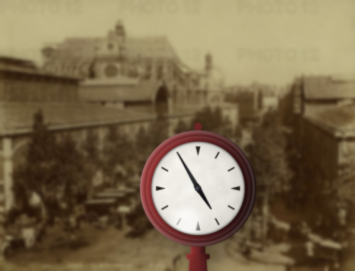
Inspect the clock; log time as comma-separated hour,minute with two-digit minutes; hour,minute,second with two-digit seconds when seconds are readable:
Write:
4,55
